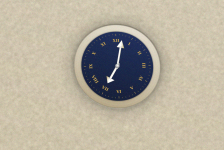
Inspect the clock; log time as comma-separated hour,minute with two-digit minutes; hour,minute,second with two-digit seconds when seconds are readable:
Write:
7,02
